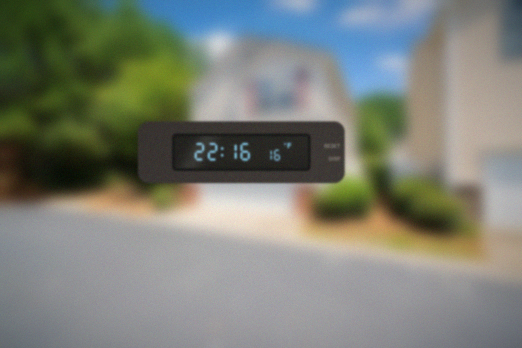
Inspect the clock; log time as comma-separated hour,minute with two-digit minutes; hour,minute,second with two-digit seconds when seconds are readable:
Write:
22,16
